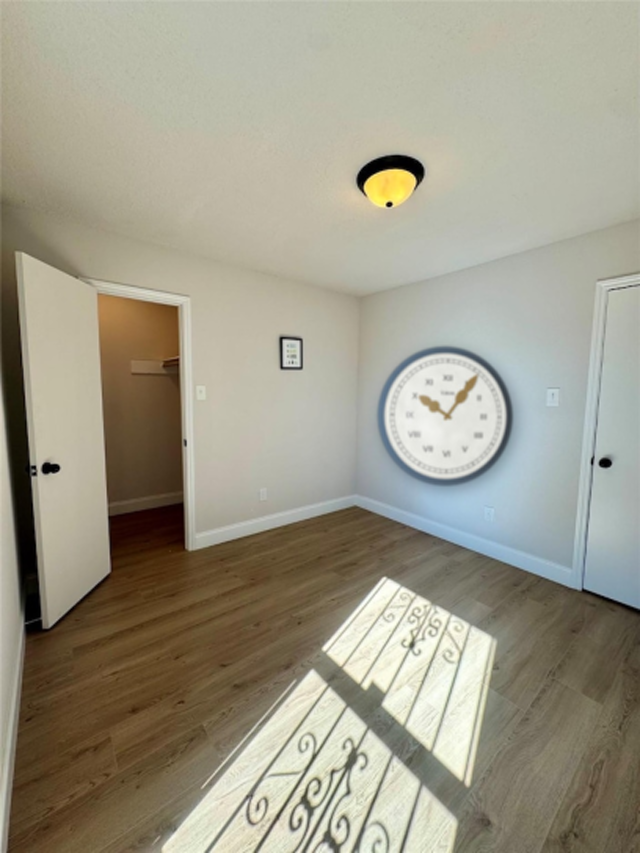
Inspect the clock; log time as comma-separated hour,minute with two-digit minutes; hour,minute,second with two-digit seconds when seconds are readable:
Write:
10,06
